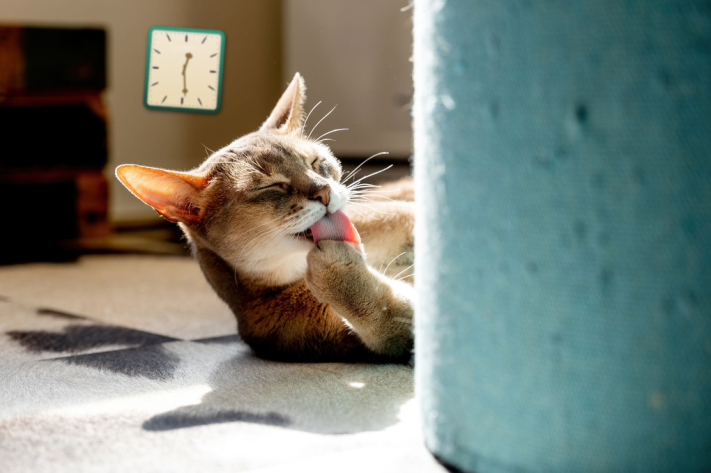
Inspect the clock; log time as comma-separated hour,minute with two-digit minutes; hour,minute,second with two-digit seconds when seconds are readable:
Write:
12,29
